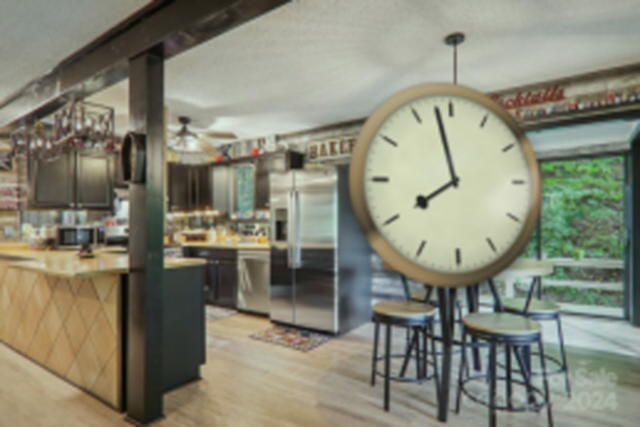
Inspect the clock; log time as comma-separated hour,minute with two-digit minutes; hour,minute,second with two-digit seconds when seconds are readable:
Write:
7,58
